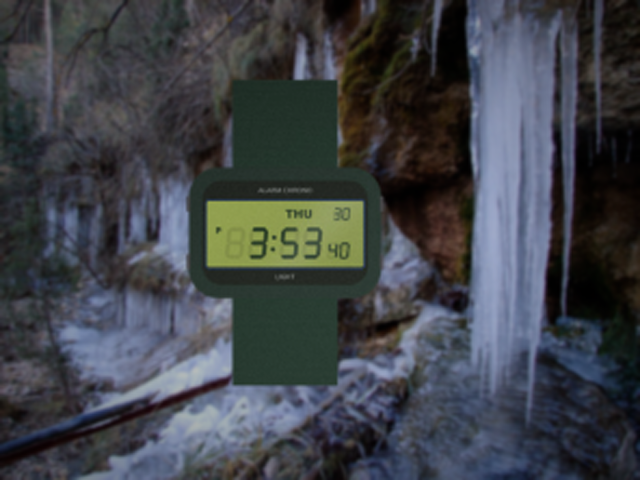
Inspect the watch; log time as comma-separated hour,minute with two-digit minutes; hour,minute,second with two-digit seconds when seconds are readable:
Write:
3,53,40
